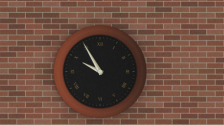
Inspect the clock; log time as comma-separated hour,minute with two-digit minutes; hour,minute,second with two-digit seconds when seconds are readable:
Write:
9,55
